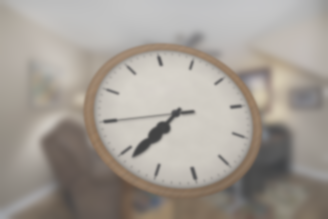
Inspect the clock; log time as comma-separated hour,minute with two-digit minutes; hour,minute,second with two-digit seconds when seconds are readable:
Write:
7,38,45
